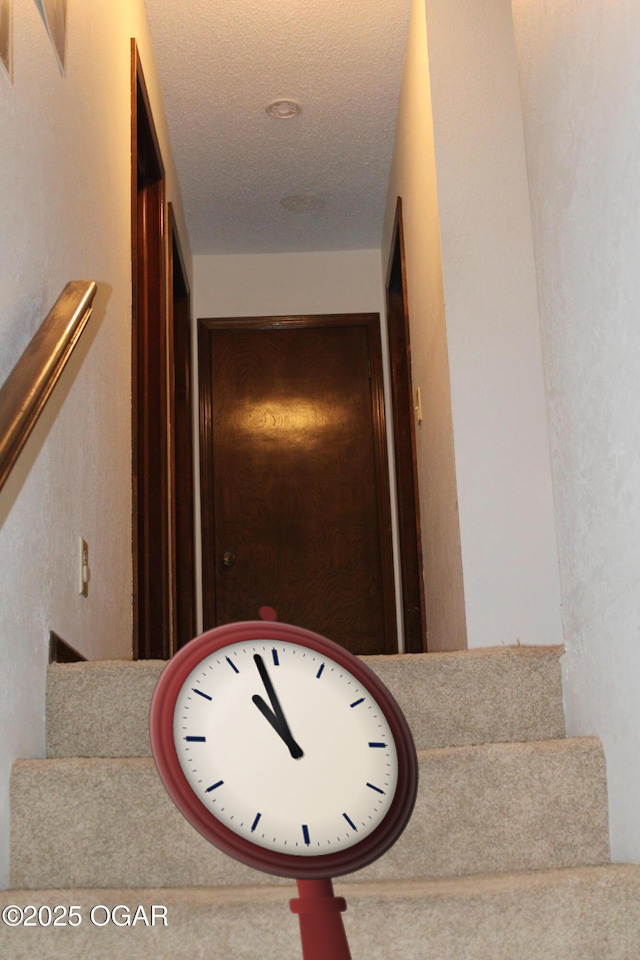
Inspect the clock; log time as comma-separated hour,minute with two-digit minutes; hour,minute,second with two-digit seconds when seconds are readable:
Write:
10,58
